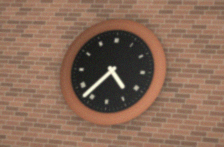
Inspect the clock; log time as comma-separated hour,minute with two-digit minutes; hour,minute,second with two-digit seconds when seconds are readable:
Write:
4,37
